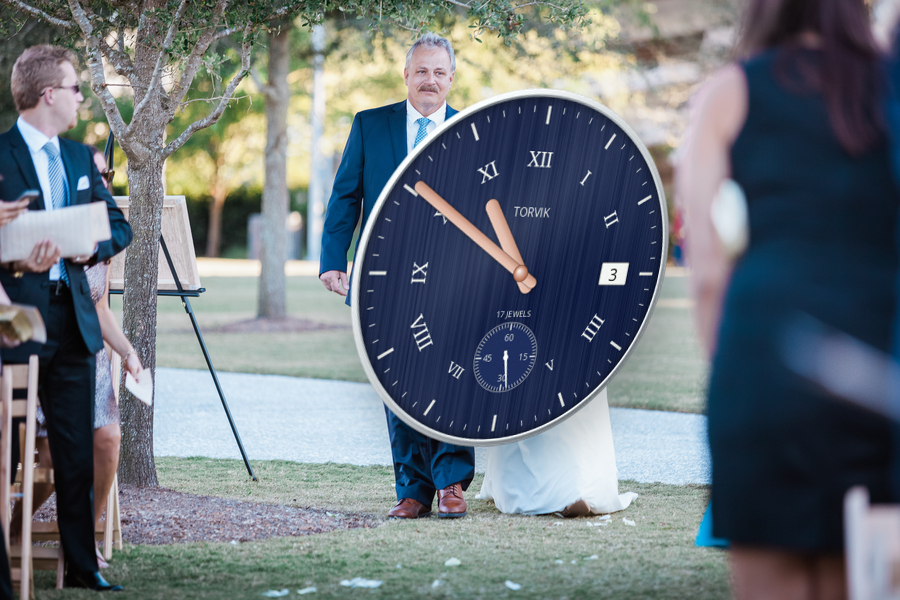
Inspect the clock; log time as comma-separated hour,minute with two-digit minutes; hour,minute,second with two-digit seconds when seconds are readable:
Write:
10,50,28
